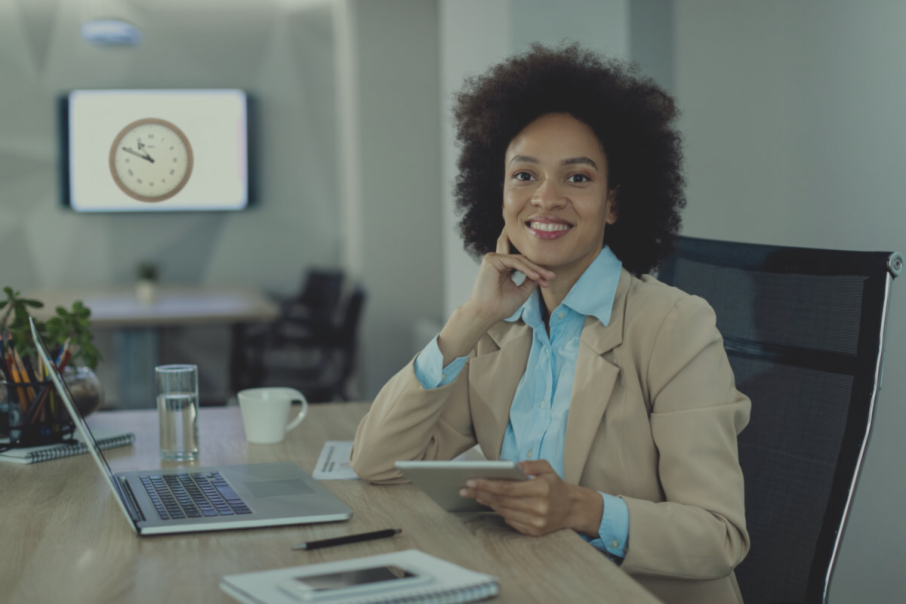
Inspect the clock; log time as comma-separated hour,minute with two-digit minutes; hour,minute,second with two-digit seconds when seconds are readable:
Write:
10,49
